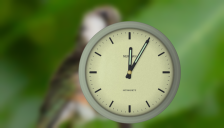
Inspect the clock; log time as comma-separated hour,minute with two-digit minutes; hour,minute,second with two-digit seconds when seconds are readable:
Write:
12,05
